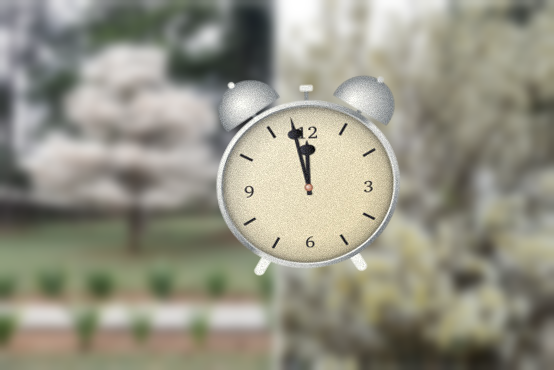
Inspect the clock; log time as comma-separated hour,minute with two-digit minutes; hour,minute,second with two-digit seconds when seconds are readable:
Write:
11,58
